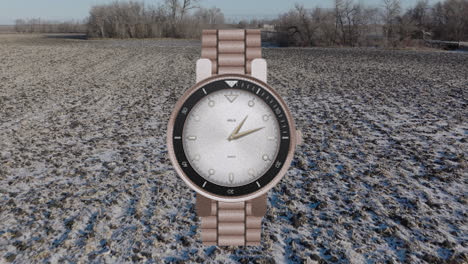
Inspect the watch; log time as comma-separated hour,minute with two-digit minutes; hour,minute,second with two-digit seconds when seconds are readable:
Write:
1,12
